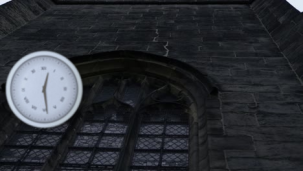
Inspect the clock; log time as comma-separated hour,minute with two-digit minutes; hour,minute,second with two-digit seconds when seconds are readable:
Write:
12,29
